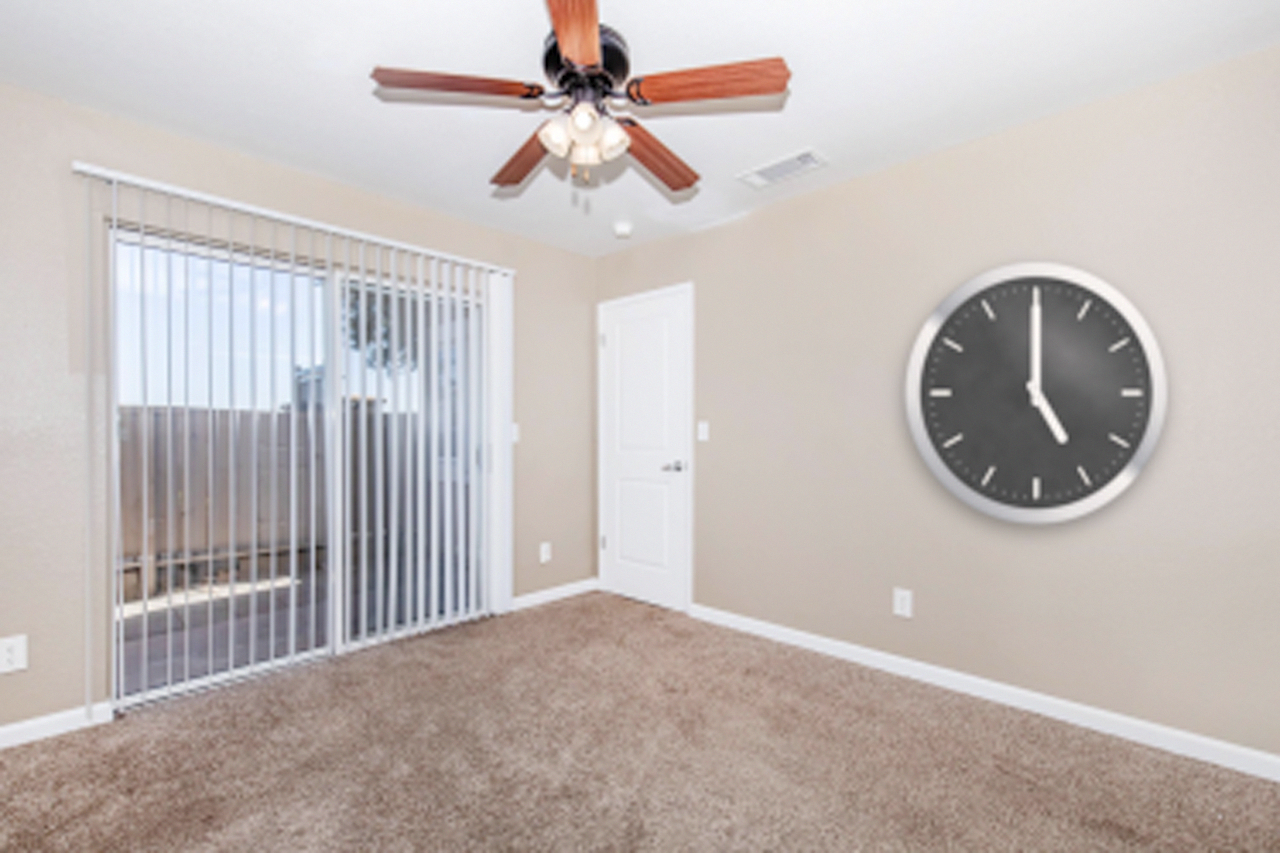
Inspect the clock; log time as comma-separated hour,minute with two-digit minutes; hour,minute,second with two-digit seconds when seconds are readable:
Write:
5,00
